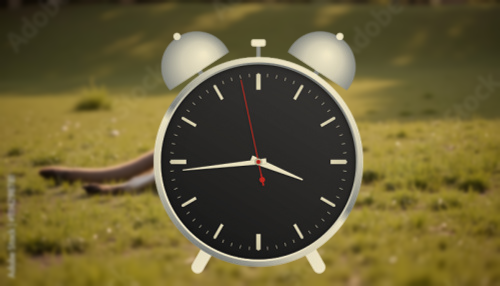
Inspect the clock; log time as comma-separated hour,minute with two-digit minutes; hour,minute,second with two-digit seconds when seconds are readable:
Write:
3,43,58
